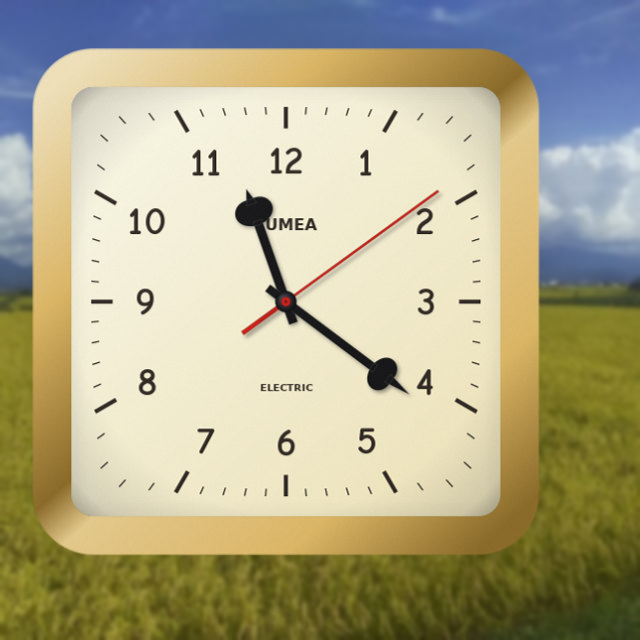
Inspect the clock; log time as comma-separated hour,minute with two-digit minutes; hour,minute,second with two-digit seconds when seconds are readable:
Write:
11,21,09
